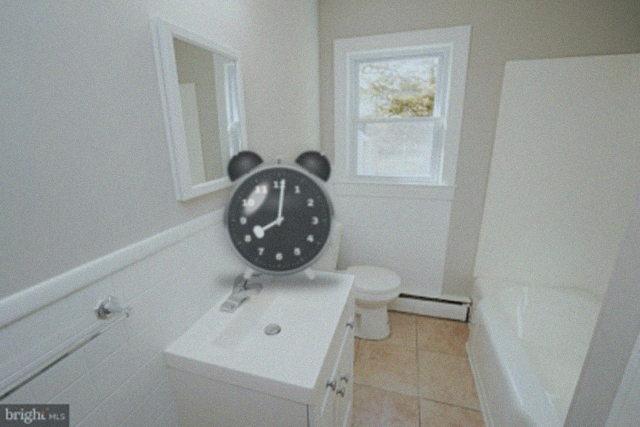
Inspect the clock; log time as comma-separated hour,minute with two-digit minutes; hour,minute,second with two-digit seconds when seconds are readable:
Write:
8,01
